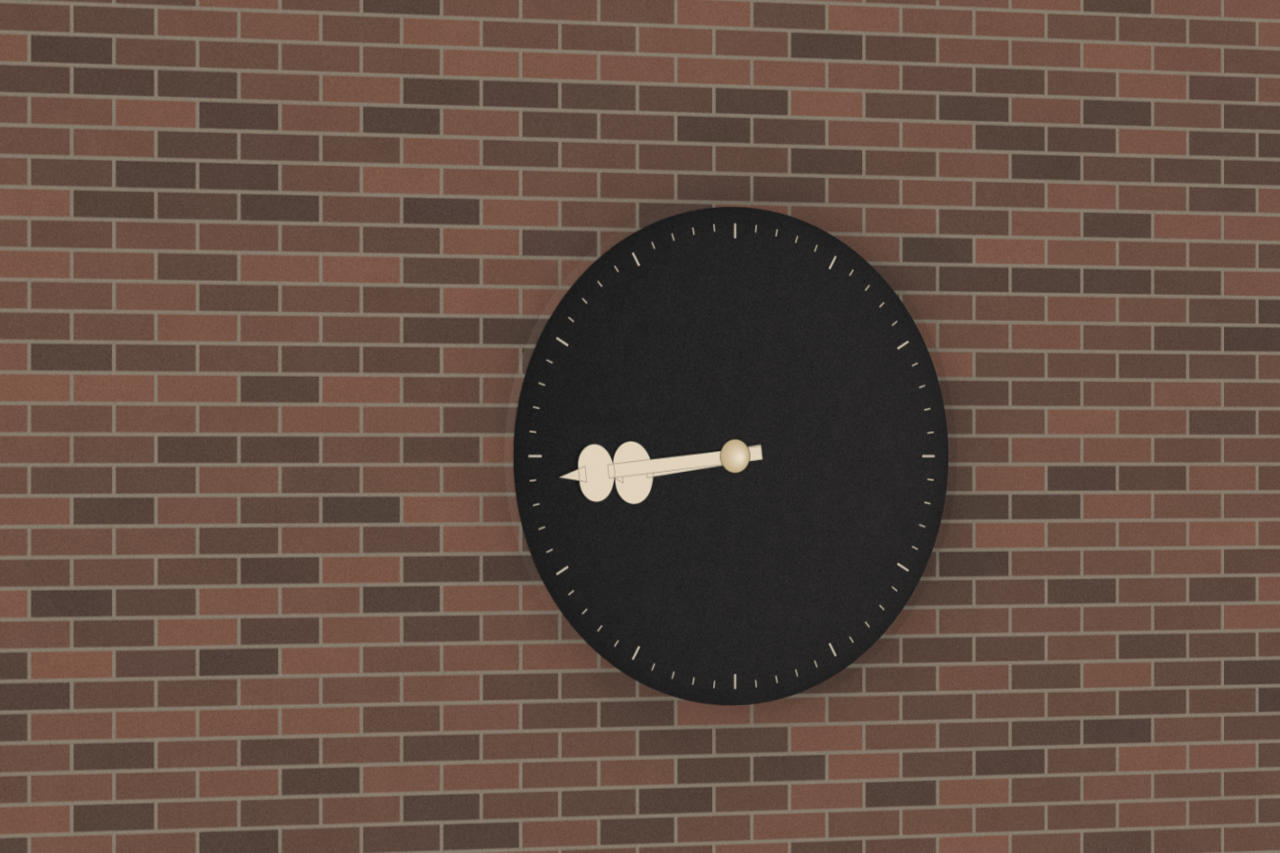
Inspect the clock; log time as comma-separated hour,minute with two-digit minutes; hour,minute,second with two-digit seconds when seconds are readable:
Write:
8,44
